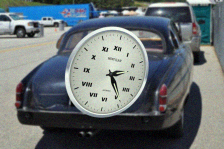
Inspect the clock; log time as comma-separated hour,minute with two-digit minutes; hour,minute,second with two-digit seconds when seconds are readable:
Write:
2,24
